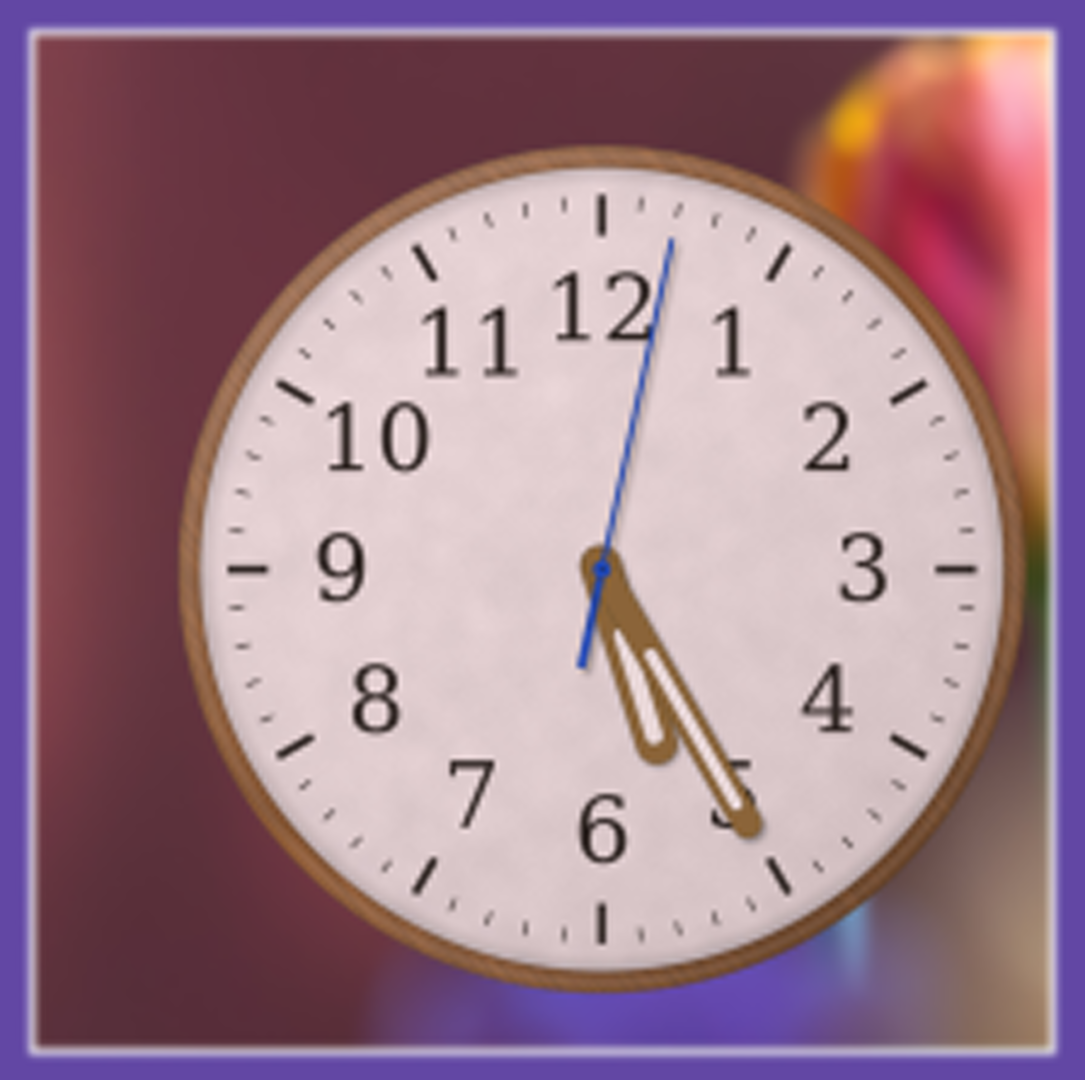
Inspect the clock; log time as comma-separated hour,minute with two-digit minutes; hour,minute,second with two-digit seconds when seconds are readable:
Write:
5,25,02
